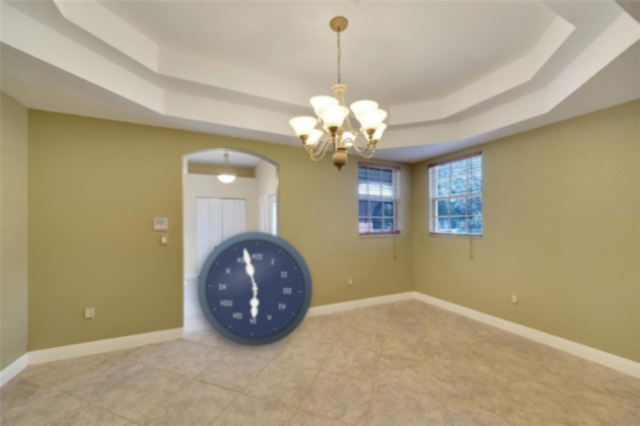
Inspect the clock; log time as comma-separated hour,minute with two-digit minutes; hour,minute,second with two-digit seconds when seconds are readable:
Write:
5,57
